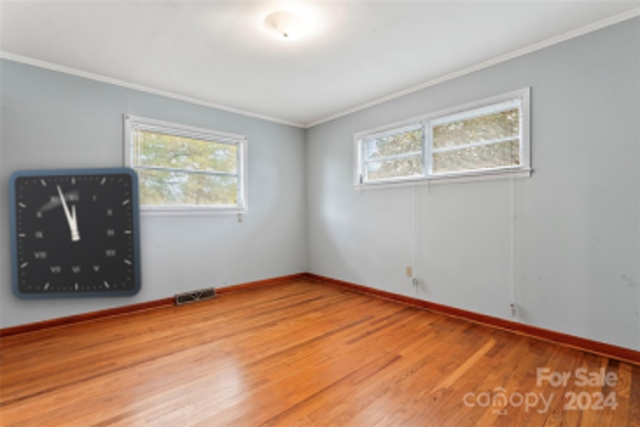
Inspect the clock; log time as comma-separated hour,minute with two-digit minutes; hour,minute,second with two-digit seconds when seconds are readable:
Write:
11,57
